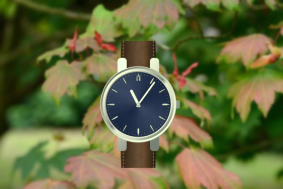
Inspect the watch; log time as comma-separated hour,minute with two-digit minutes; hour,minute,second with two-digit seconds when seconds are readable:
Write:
11,06
